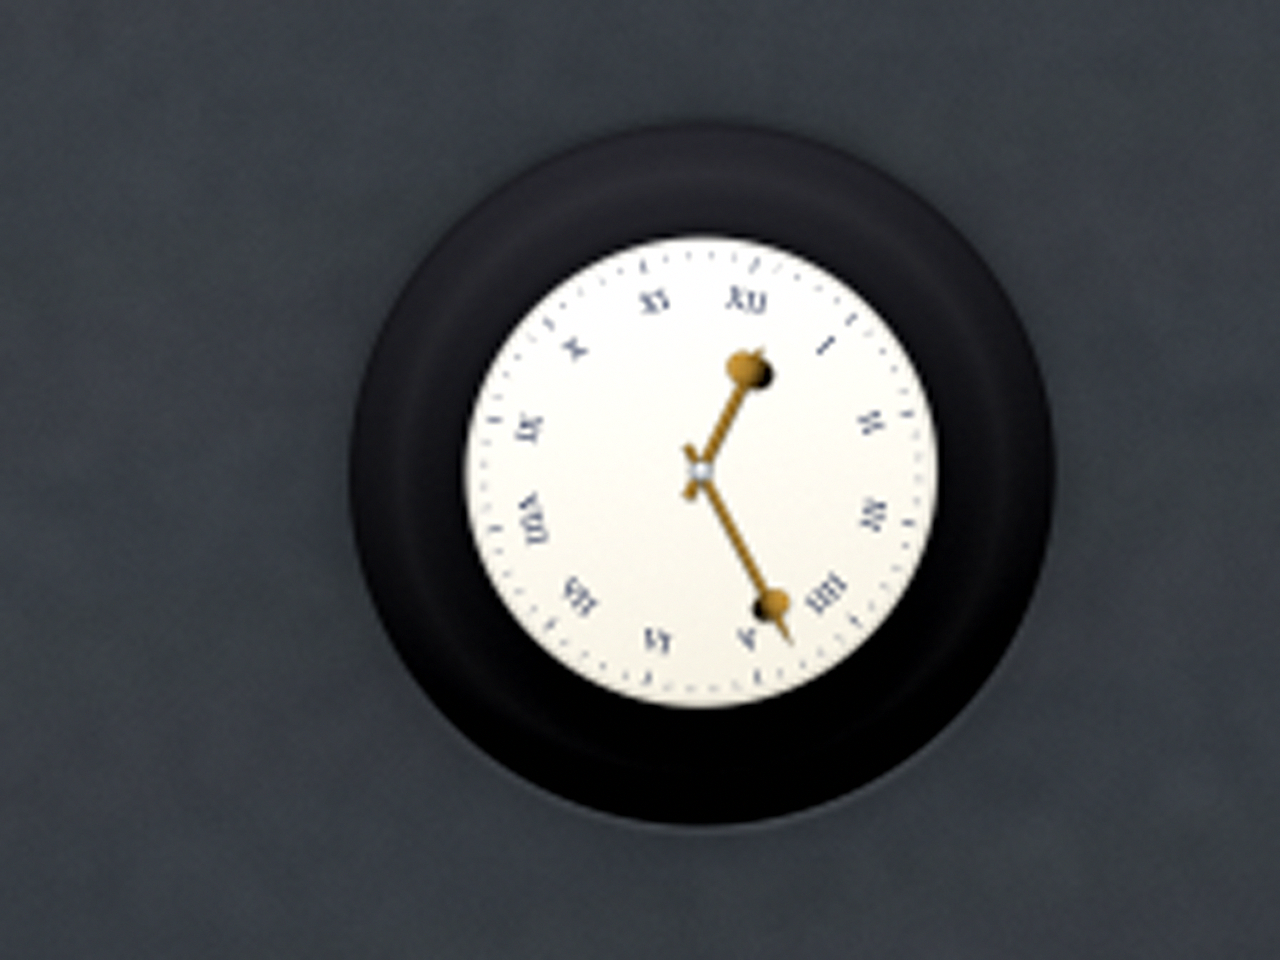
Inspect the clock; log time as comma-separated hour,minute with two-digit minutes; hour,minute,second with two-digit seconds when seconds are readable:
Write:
12,23
